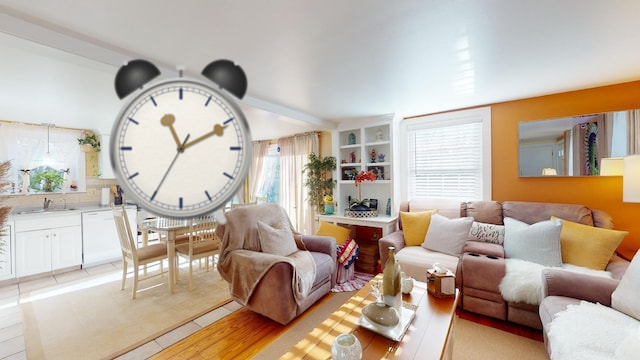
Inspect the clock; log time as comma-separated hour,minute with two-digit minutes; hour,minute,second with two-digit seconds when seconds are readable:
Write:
11,10,35
